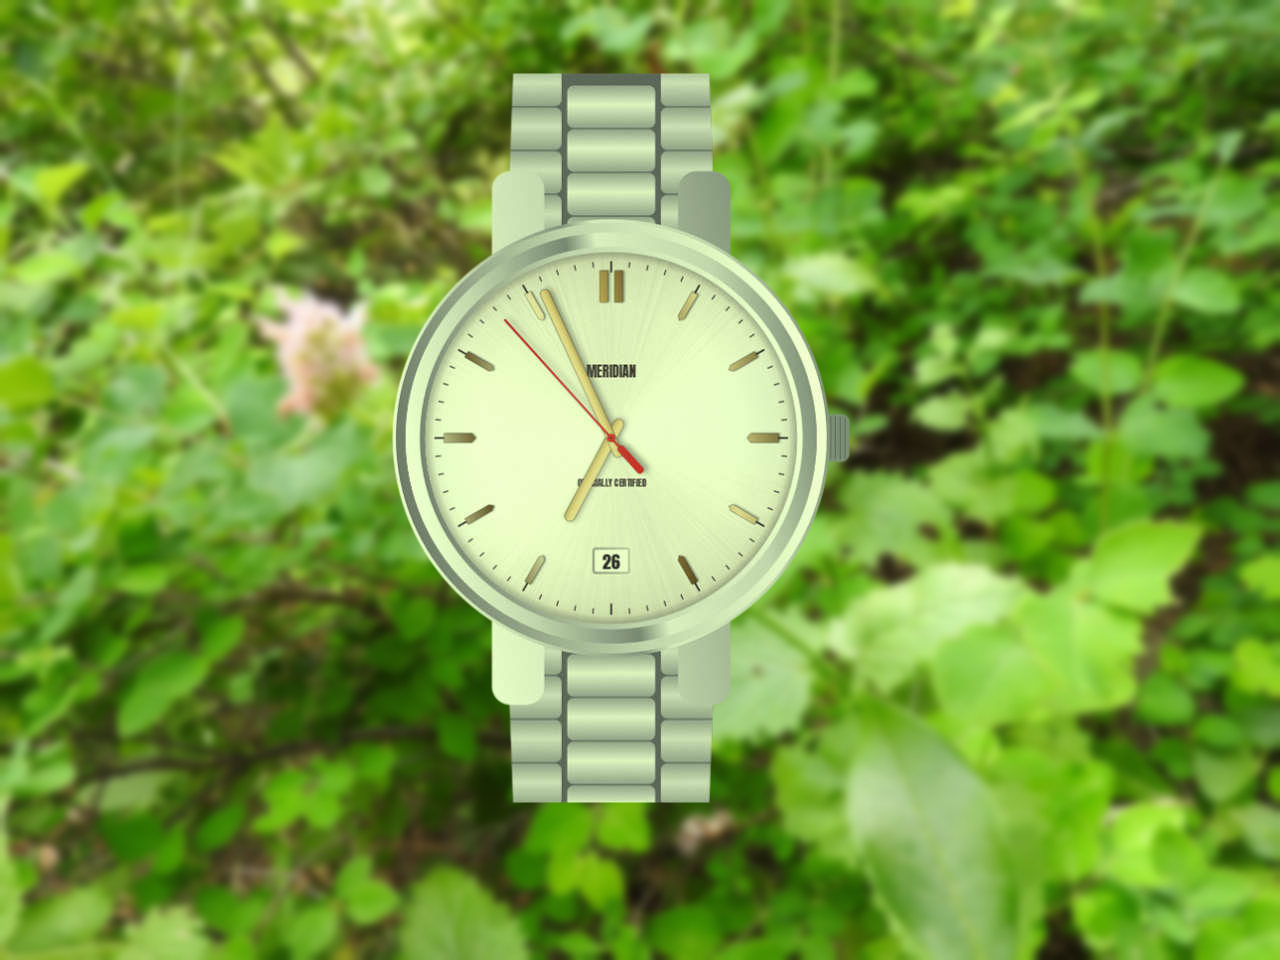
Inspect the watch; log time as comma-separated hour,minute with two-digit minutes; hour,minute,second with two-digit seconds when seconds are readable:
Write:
6,55,53
